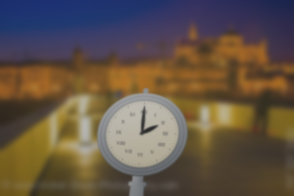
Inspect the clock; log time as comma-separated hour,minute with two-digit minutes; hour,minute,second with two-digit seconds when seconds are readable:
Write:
2,00
